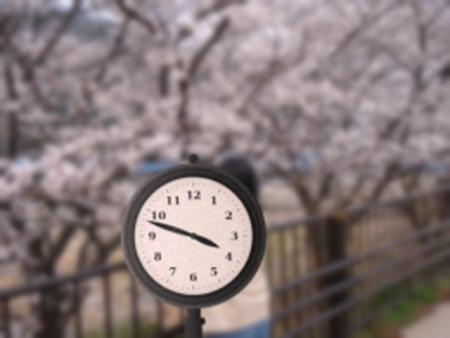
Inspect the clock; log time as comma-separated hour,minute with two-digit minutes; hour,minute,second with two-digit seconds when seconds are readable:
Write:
3,48
